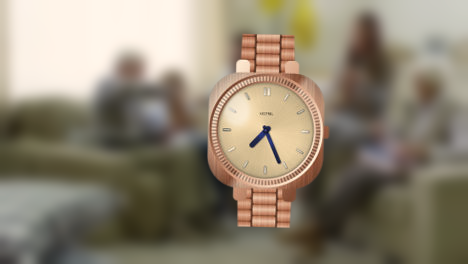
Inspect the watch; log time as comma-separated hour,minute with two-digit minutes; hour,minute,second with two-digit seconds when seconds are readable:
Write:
7,26
